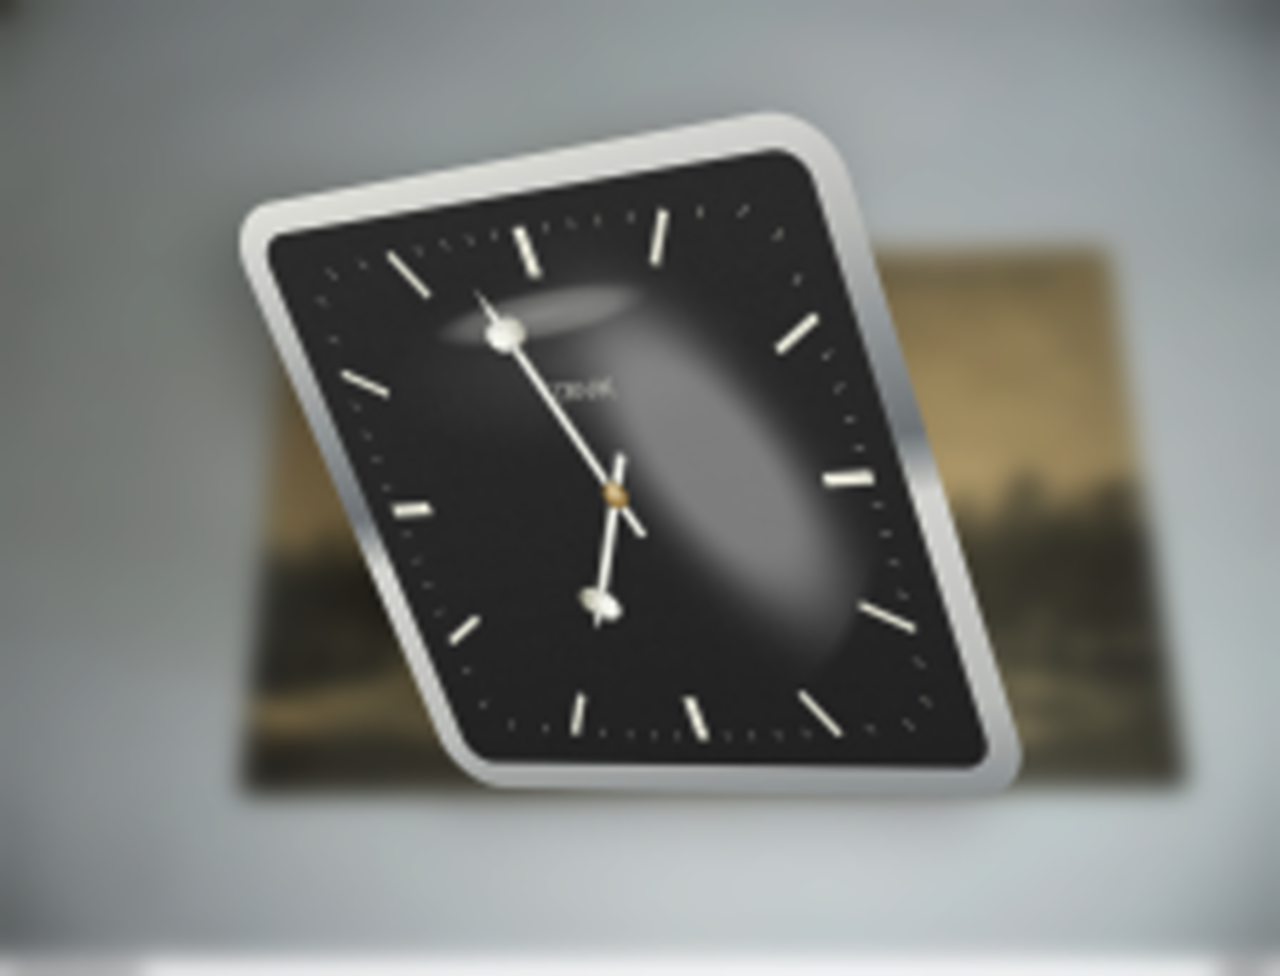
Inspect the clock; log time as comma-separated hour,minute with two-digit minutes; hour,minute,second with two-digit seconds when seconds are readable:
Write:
6,57
